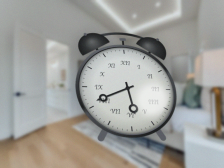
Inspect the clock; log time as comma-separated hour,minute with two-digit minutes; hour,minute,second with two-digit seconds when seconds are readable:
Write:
5,41
